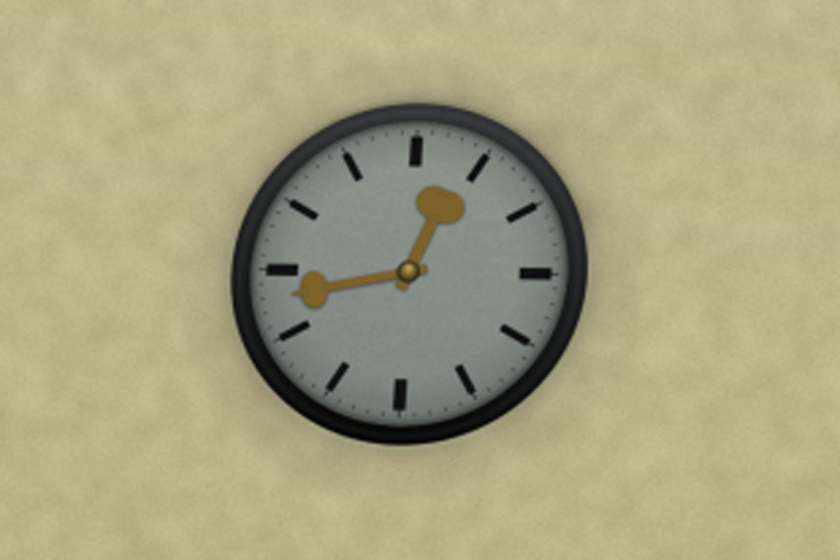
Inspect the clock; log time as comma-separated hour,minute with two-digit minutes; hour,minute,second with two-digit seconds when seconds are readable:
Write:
12,43
